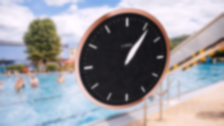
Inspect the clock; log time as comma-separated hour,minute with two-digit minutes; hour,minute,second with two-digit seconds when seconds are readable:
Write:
1,06
